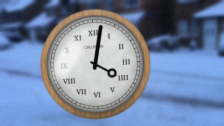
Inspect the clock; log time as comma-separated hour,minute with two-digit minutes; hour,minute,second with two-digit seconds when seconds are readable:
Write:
4,02
